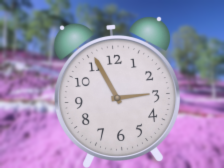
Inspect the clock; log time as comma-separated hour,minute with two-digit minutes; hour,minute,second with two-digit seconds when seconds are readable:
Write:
2,56
